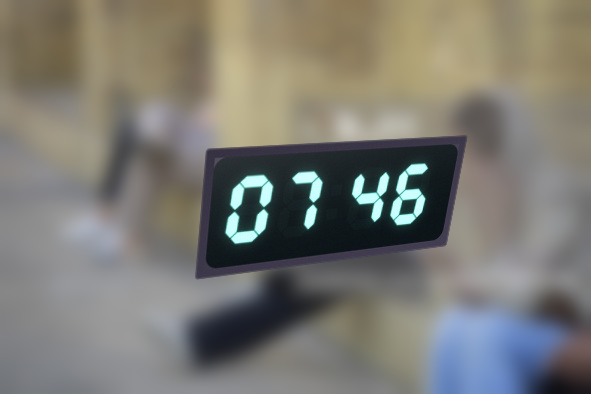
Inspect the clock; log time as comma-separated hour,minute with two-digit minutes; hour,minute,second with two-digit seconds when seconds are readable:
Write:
7,46
